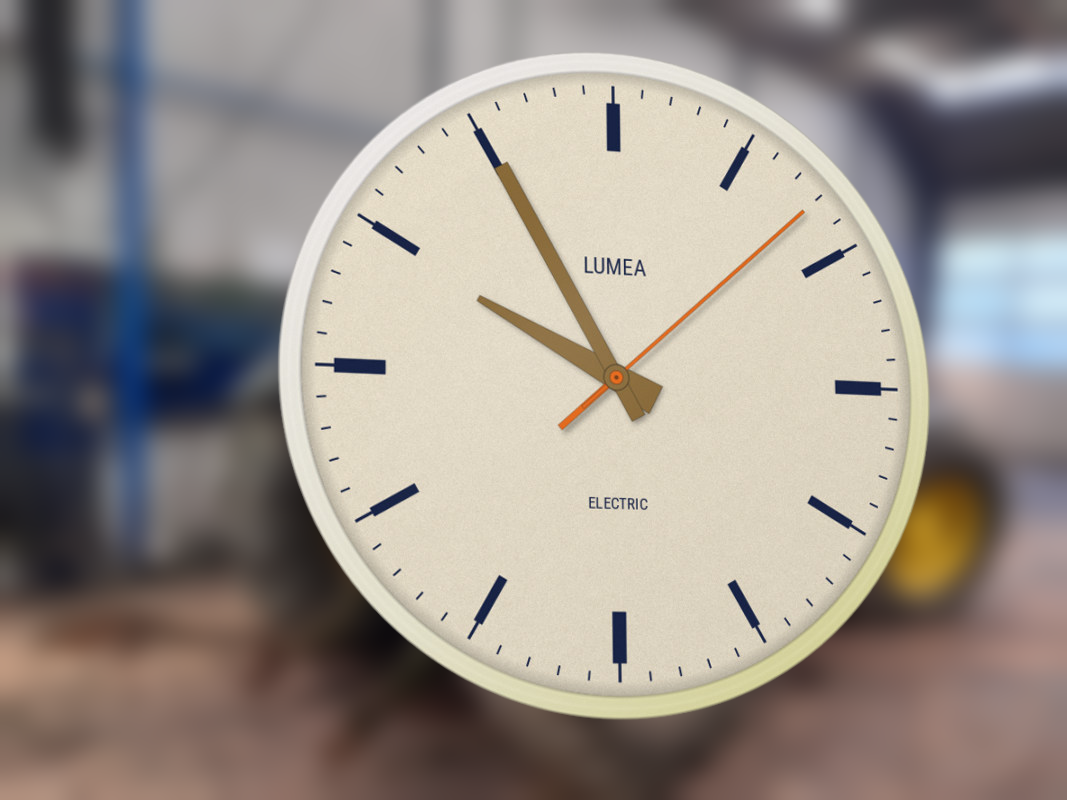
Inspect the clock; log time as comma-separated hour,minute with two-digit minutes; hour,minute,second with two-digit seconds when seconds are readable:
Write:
9,55,08
